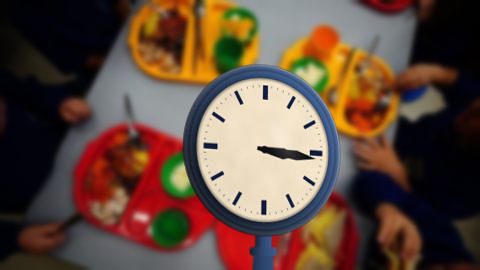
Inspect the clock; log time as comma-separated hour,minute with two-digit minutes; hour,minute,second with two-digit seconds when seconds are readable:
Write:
3,16
